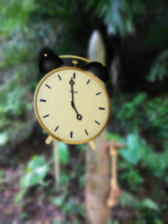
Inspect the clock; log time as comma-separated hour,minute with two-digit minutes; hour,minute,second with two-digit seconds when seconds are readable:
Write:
4,59
